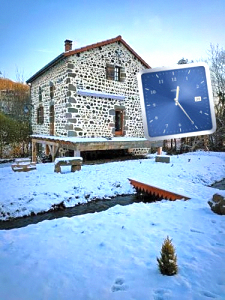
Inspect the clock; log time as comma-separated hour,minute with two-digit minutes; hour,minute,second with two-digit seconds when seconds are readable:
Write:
12,25
